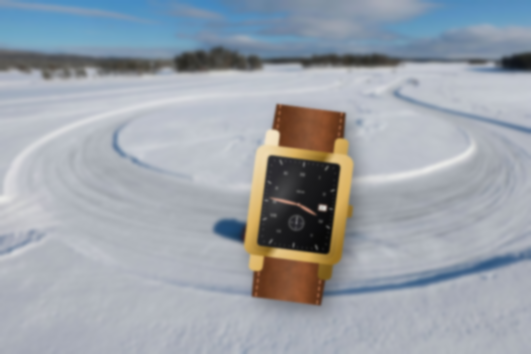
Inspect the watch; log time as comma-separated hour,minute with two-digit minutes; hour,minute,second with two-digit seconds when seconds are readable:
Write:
3,46
